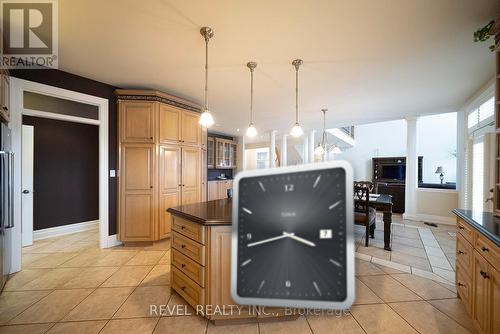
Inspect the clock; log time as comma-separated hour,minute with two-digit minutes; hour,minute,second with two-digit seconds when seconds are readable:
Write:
3,43
